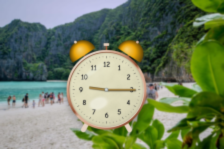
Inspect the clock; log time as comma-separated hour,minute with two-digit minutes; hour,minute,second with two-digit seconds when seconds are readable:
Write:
9,15
